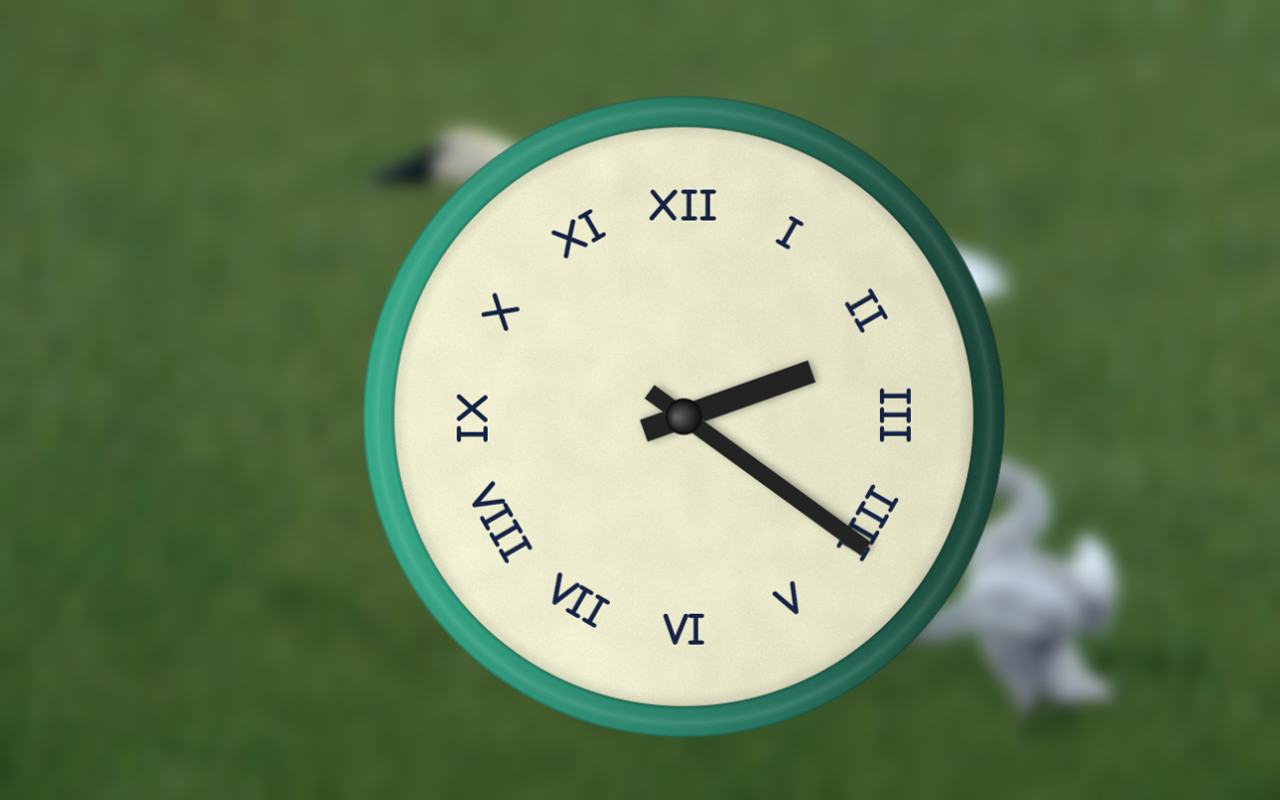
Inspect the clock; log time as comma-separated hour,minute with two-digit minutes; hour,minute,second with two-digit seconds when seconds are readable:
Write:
2,21
